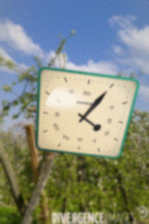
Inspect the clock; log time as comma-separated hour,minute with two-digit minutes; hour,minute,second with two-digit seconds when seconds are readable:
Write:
4,05
